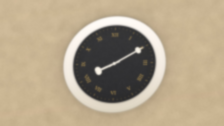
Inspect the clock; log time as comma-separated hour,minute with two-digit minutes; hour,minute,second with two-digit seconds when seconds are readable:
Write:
8,10
